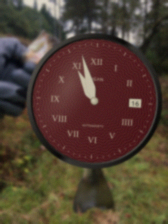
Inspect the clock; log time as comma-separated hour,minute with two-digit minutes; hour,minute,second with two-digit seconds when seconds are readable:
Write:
10,57
